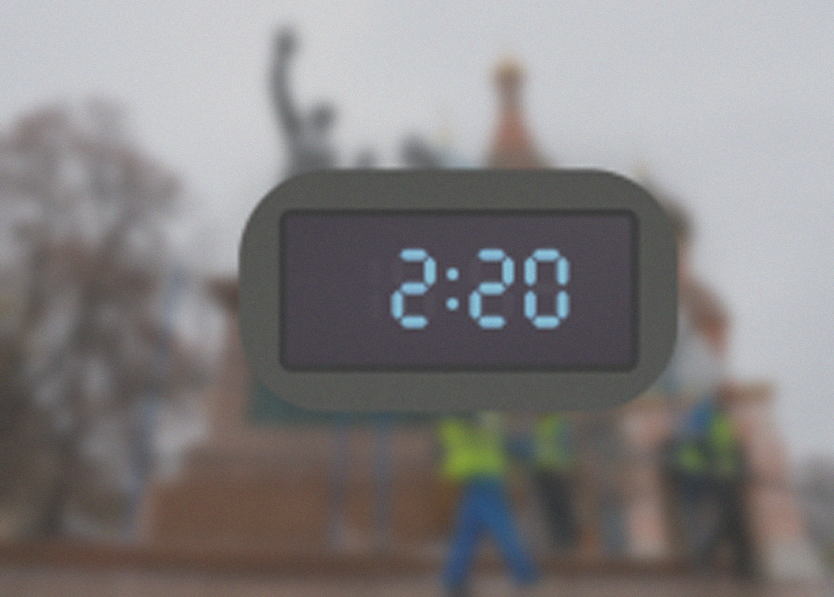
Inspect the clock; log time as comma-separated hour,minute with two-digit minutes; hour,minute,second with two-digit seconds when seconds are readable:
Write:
2,20
